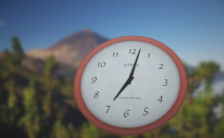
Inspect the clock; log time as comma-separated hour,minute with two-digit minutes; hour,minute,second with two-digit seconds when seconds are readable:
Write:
7,02
